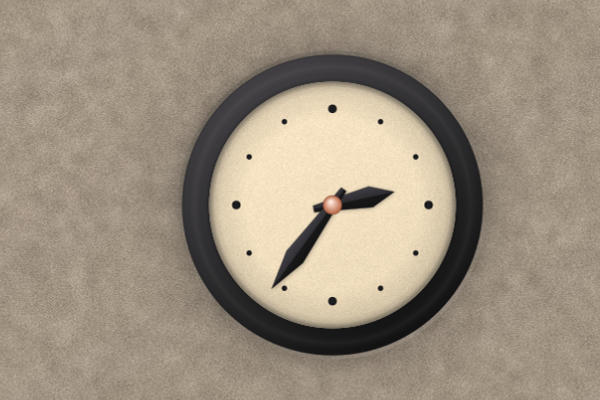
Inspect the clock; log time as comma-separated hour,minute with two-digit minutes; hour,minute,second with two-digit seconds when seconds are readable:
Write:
2,36
